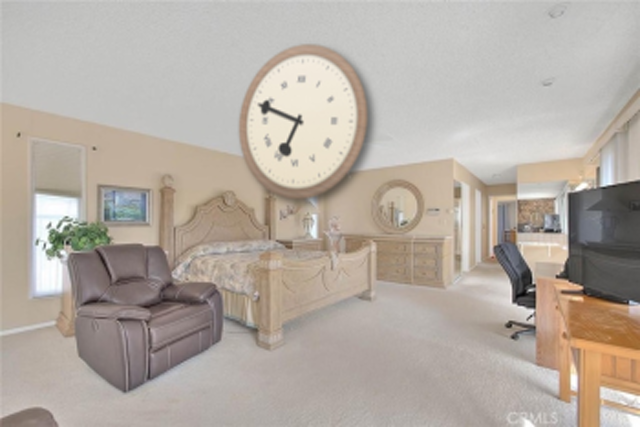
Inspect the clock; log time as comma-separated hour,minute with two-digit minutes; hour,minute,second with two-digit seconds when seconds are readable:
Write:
6,48
